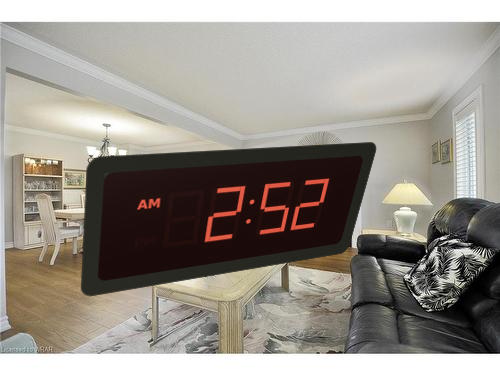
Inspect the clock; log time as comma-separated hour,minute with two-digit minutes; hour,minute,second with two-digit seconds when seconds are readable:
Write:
2,52
